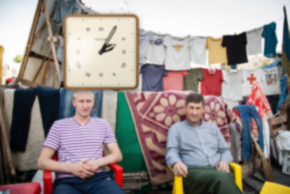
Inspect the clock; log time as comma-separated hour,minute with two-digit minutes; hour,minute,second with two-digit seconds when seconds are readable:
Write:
2,05
